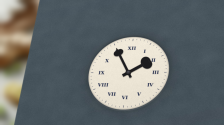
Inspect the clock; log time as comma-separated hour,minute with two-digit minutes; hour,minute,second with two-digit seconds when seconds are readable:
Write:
1,55
